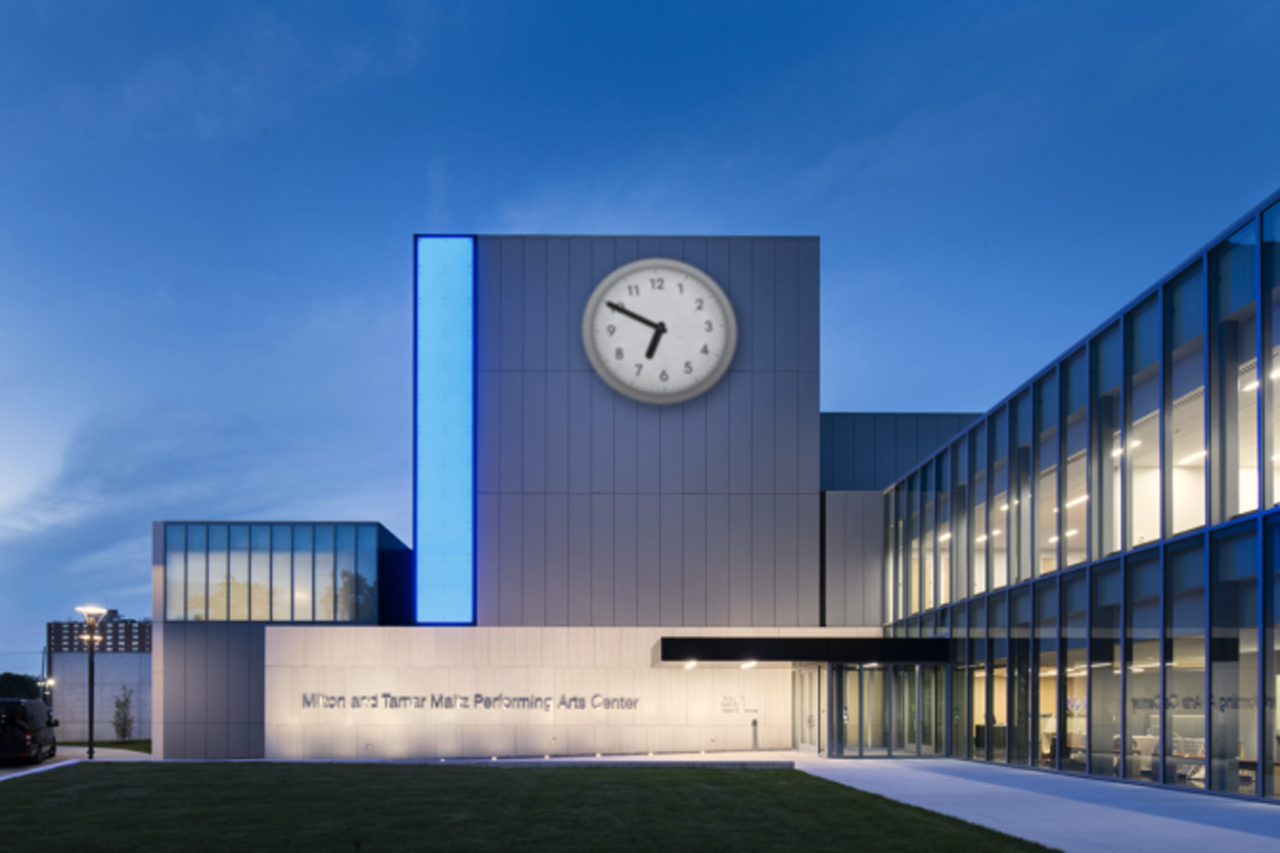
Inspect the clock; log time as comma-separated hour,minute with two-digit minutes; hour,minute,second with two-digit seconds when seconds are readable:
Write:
6,50
